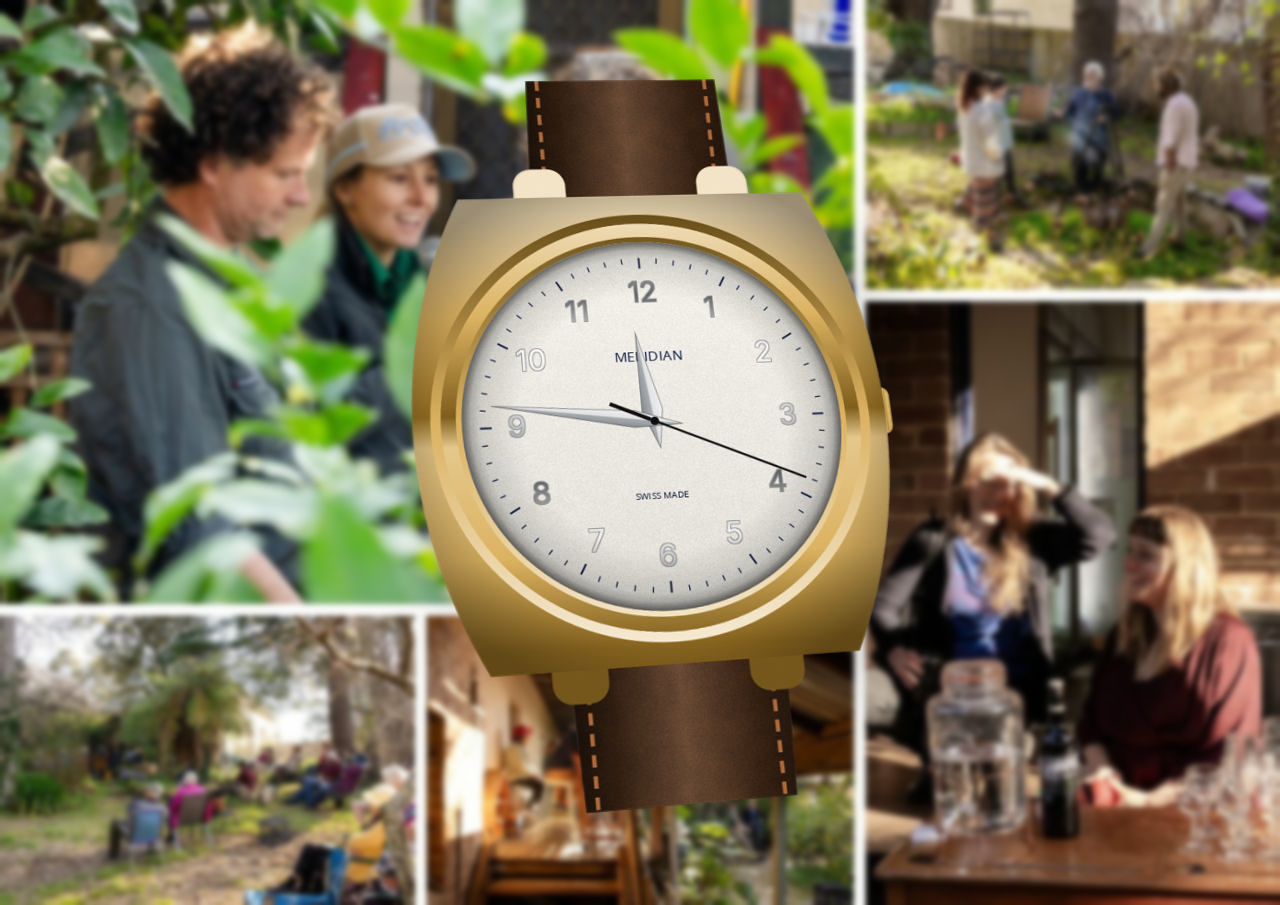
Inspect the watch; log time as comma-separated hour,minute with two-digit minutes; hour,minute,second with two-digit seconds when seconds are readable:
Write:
11,46,19
